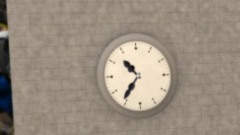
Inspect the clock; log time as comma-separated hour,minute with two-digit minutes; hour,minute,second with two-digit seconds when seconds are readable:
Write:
10,36
